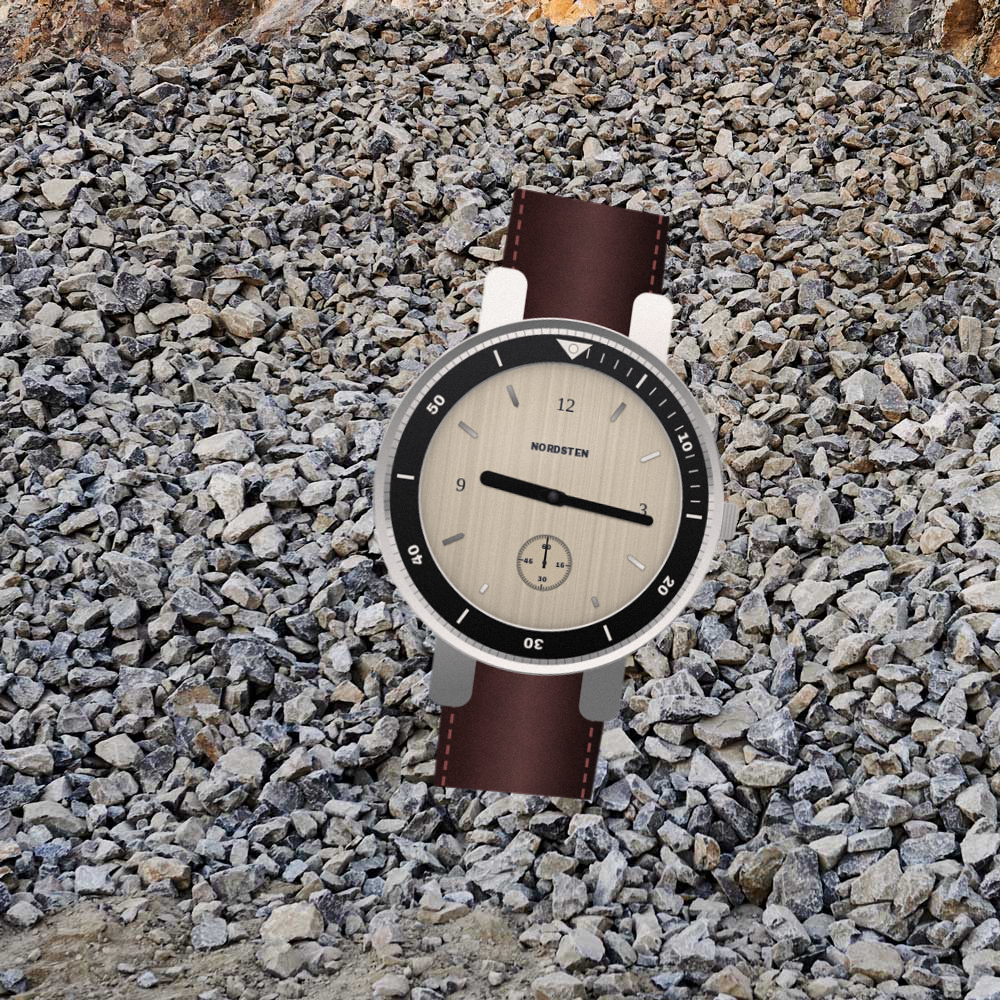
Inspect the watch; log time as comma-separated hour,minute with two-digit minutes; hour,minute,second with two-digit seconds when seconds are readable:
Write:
9,16
